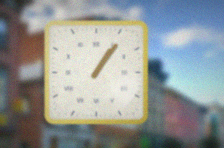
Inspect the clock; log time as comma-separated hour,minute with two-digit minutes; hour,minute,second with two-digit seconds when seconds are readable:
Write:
1,06
